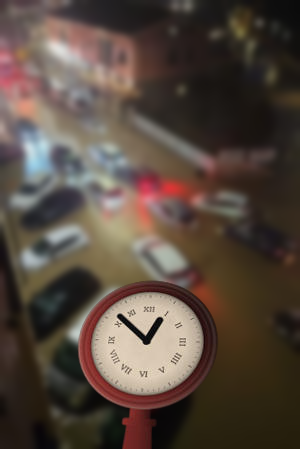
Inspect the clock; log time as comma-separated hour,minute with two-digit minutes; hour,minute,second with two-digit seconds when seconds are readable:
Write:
12,52
